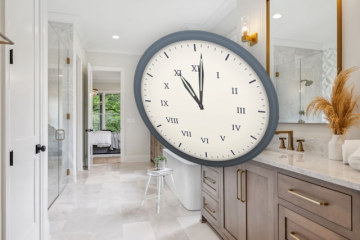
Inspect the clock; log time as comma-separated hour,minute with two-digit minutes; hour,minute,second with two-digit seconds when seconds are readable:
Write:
11,01
